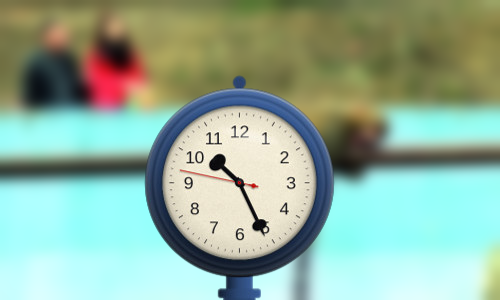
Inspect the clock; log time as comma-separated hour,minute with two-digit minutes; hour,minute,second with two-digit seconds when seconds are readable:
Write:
10,25,47
